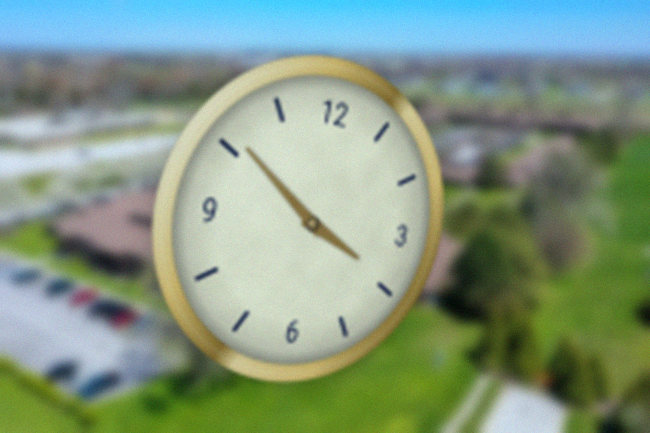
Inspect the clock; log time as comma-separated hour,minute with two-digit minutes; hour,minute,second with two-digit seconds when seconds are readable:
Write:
3,51
